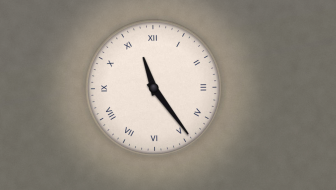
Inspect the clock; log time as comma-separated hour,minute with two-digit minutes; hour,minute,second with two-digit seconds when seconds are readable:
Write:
11,24
